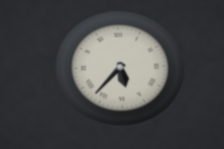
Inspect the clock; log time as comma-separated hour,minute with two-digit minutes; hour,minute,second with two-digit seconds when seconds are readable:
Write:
5,37
